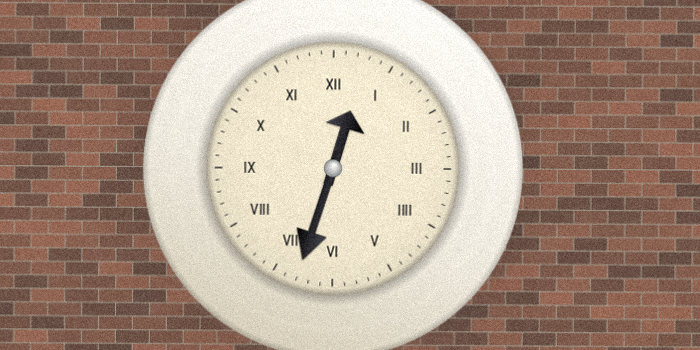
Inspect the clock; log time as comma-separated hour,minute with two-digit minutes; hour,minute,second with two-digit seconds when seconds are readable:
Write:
12,33
